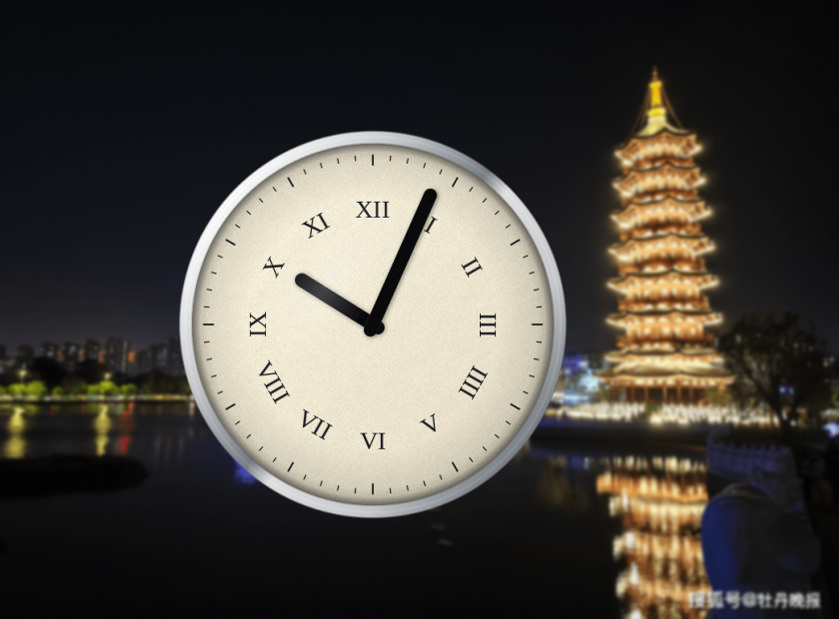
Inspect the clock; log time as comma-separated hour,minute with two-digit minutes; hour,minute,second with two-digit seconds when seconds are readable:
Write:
10,04
